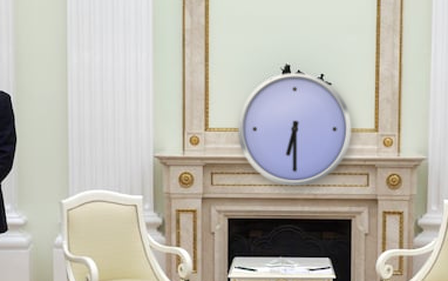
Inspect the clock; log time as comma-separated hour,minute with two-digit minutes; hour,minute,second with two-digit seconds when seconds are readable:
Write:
6,30
